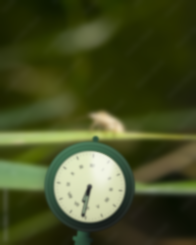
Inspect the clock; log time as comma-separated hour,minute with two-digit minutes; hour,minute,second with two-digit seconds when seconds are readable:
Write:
6,31
